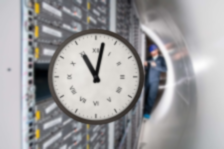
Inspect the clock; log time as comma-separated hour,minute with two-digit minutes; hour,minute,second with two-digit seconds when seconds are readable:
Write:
11,02
